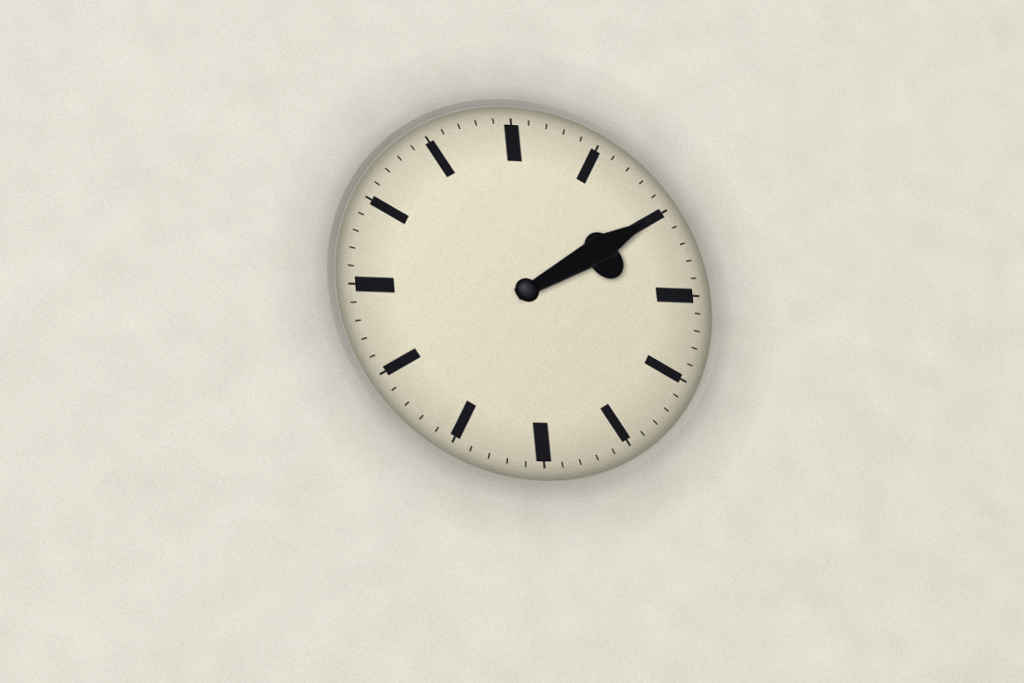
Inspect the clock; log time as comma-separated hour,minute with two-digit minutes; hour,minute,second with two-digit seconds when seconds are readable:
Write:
2,10
